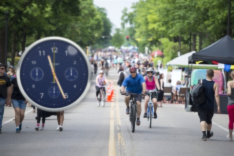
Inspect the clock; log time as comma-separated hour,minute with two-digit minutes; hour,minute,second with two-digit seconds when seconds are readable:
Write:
11,26
